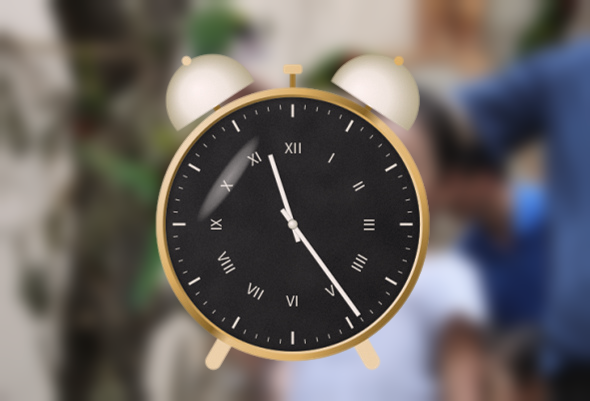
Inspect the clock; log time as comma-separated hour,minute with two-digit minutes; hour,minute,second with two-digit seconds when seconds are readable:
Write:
11,24
